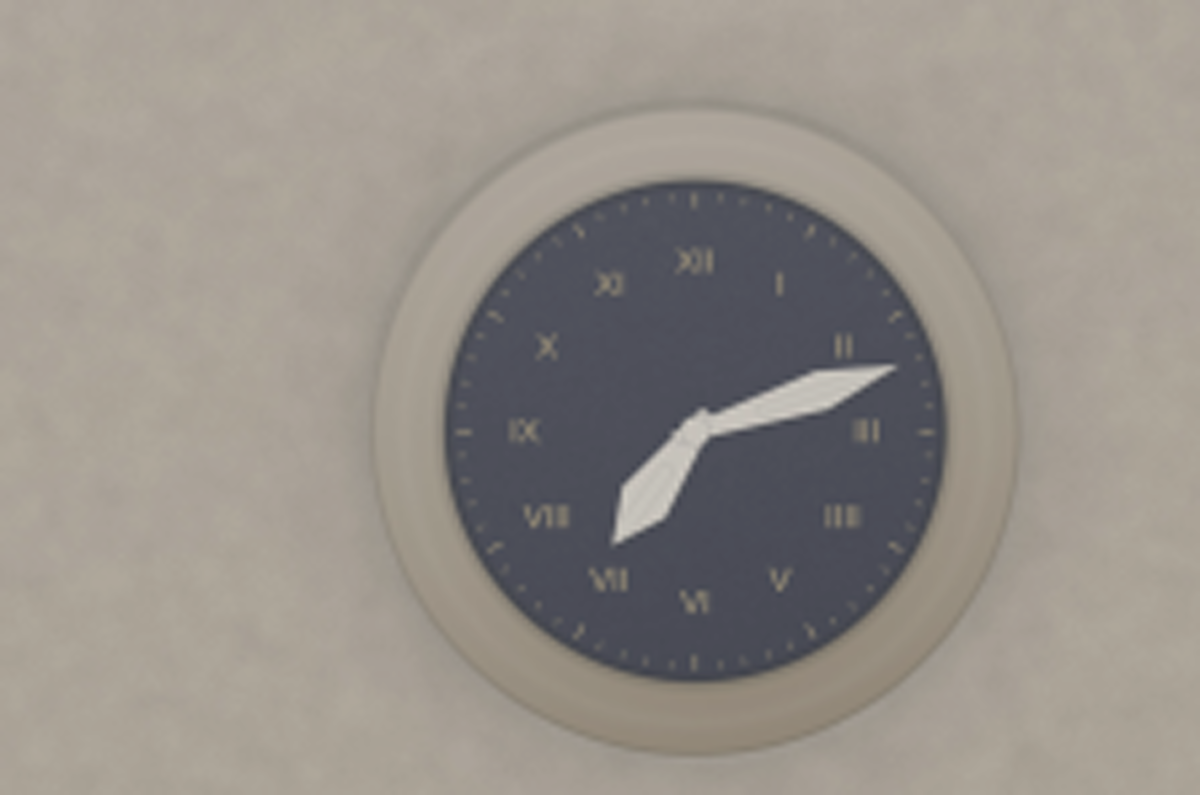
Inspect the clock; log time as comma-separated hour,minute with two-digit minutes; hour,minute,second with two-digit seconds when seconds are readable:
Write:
7,12
